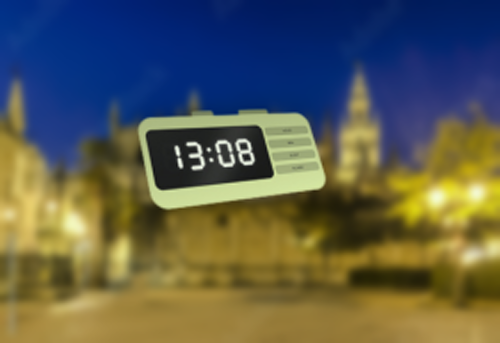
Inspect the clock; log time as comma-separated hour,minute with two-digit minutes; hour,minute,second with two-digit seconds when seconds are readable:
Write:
13,08
